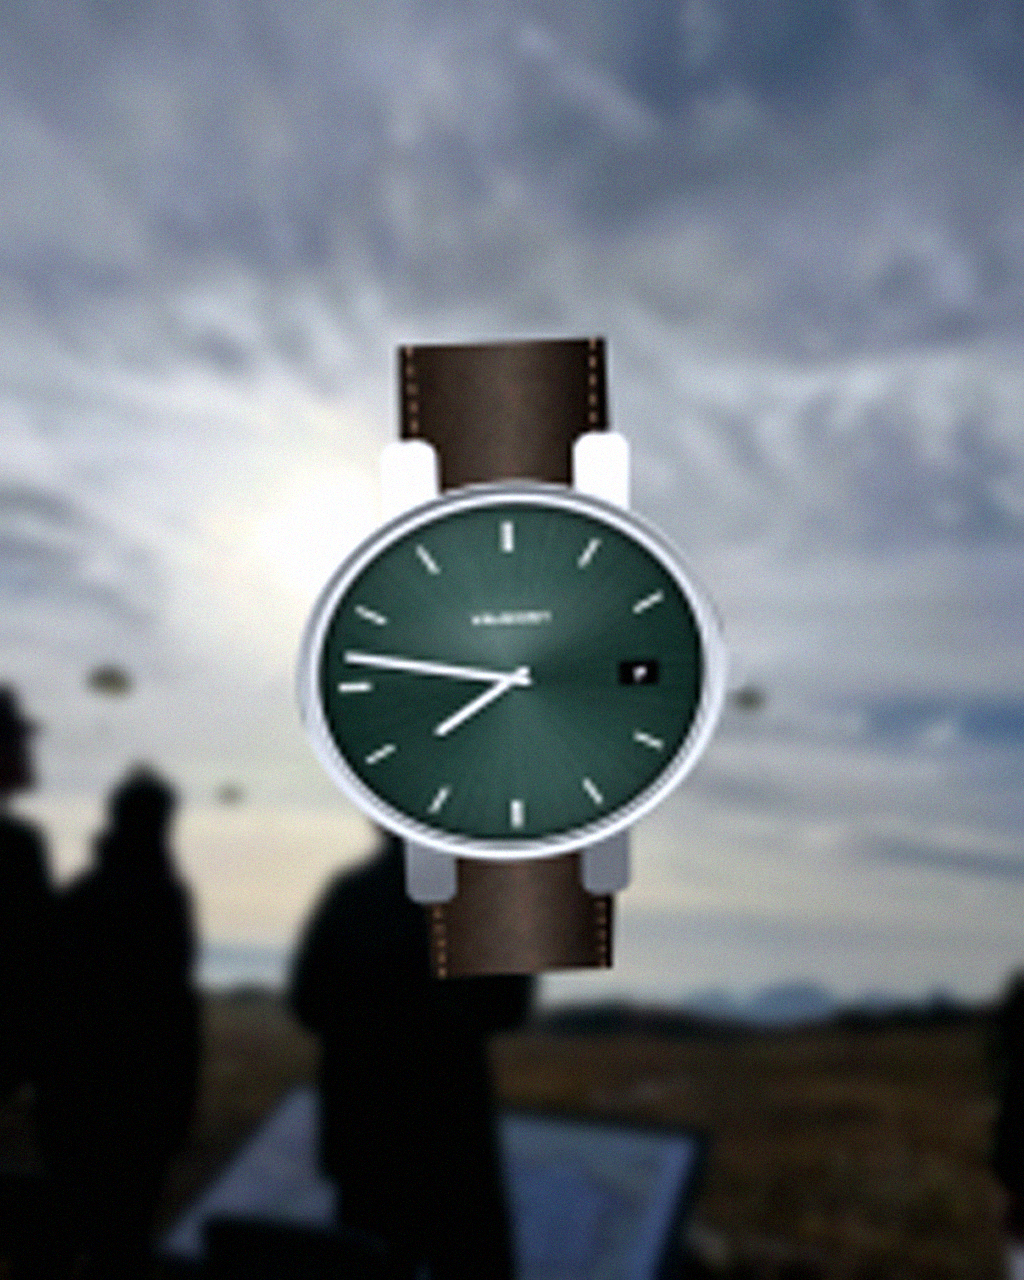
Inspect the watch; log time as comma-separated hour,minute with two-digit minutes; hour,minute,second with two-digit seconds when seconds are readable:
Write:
7,47
